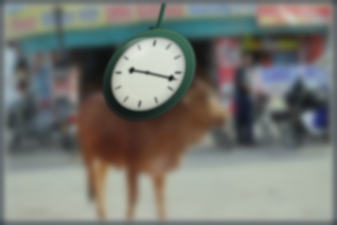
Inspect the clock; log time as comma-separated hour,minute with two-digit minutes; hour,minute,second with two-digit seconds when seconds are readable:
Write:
9,17
